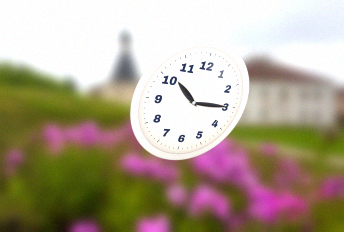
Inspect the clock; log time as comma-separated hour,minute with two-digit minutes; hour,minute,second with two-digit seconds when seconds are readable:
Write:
10,15
